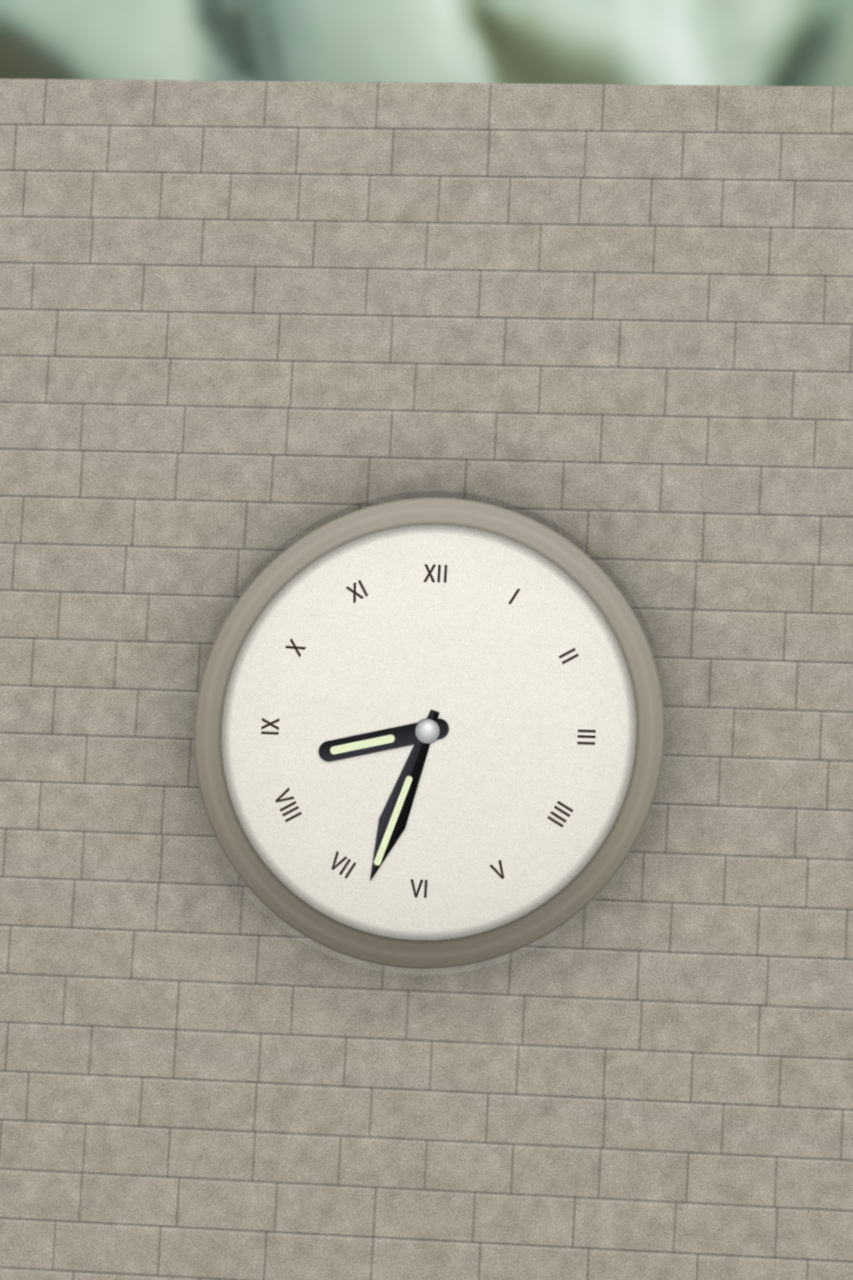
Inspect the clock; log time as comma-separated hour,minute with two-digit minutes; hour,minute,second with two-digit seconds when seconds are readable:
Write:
8,33
